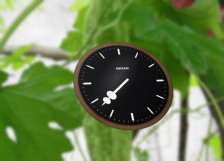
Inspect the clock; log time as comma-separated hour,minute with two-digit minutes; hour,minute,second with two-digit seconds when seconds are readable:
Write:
7,38
